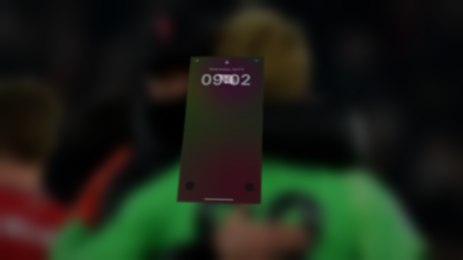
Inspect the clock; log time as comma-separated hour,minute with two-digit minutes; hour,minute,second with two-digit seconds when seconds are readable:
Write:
9,02
